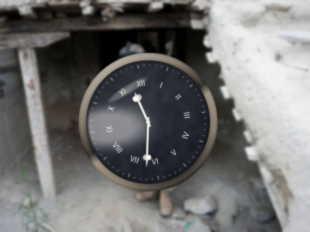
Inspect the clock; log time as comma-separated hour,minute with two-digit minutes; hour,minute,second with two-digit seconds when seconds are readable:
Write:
11,32
